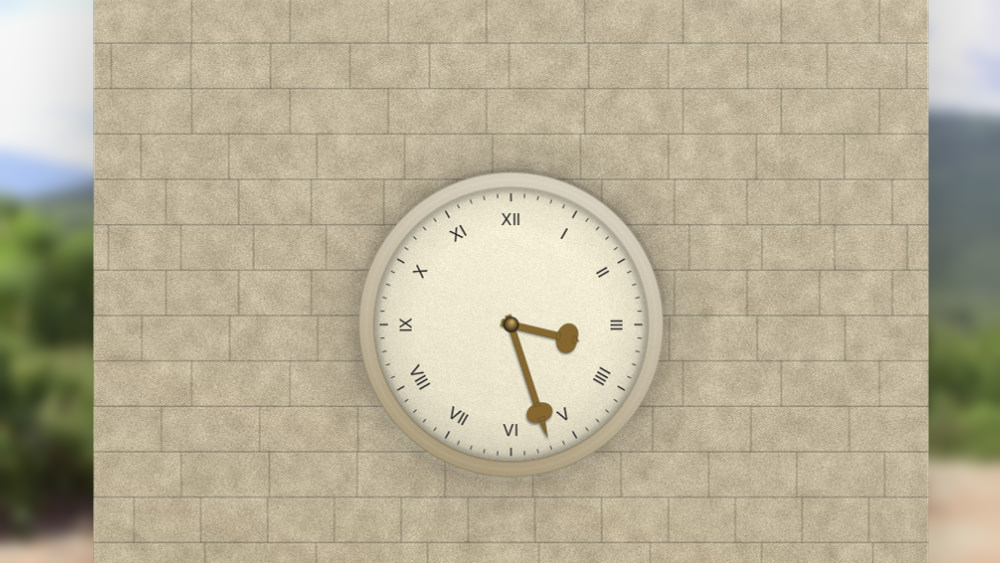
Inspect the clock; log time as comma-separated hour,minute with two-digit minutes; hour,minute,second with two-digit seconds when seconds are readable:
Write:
3,27
